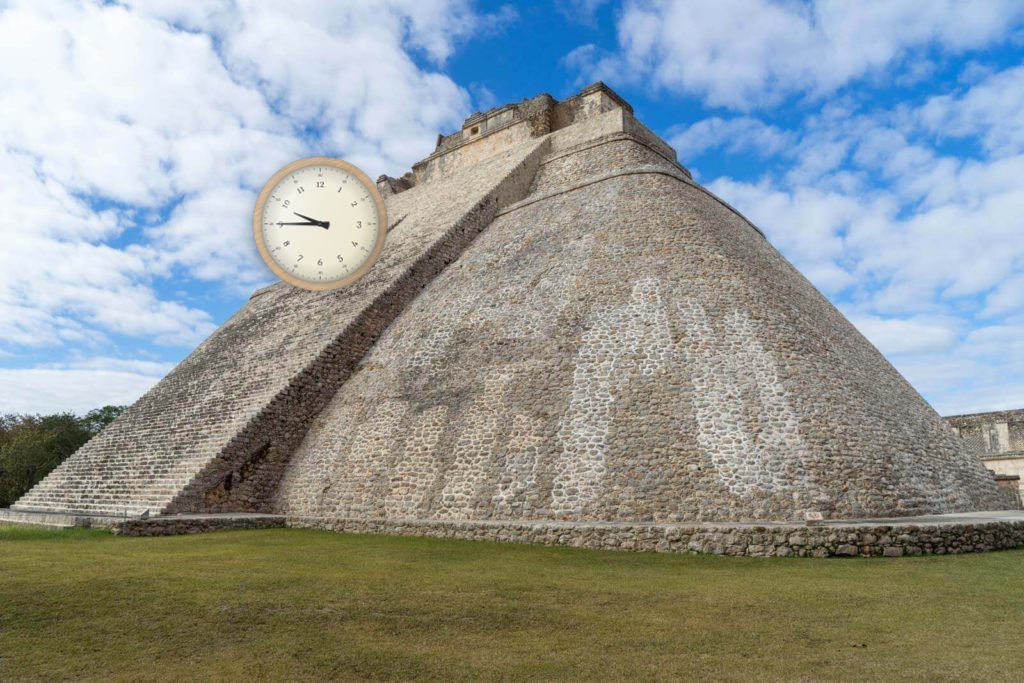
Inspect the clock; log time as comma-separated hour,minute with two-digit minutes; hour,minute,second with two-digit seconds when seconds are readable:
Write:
9,45
